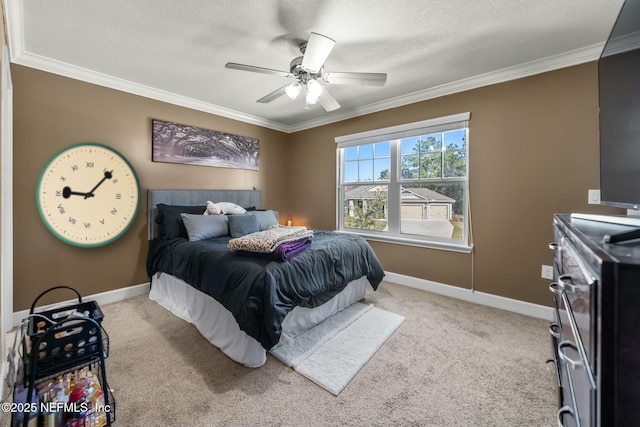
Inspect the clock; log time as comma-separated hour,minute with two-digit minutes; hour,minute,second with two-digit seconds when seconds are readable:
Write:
9,07
